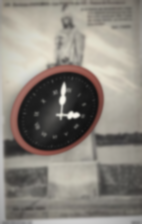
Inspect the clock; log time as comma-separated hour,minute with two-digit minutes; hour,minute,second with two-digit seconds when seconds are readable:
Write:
2,58
